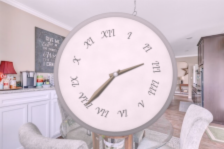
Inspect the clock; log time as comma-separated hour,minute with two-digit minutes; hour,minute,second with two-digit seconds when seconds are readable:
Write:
2,39
